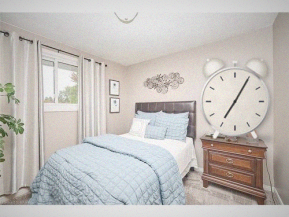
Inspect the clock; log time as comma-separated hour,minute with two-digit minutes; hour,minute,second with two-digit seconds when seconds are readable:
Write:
7,05
